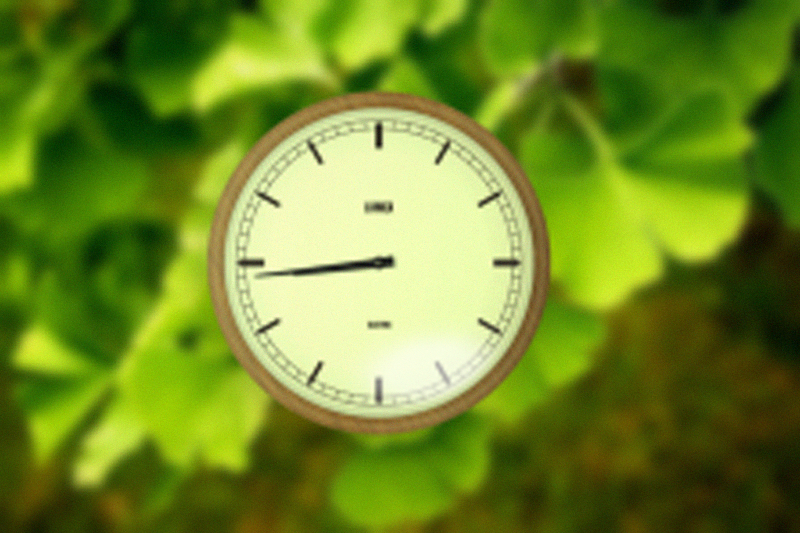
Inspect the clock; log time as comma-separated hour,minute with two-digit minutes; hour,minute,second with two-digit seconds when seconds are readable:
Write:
8,44
